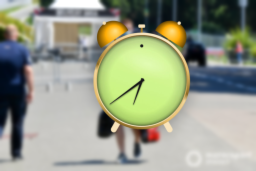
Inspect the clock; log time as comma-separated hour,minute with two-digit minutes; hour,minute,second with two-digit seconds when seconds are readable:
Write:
6,39
